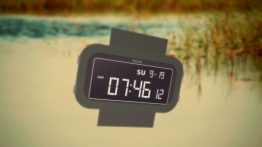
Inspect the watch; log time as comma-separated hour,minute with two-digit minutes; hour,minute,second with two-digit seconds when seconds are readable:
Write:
7,46,12
